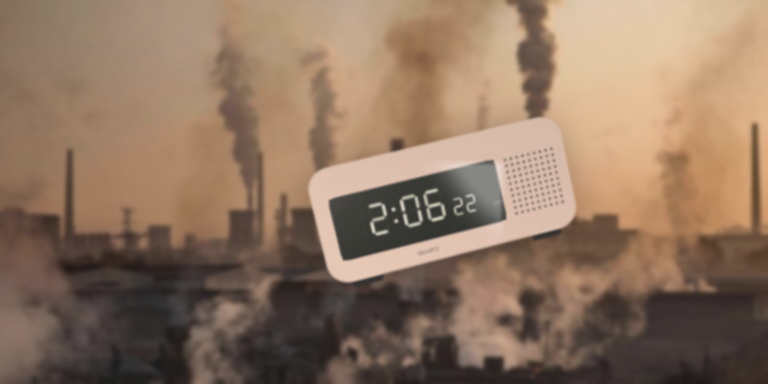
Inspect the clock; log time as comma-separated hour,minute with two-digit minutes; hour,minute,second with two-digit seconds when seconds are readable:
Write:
2,06,22
